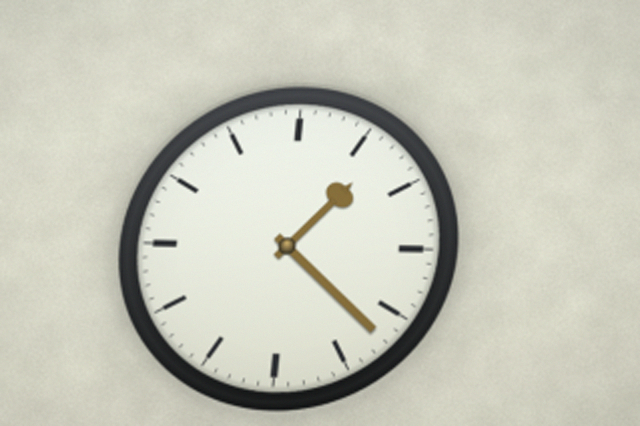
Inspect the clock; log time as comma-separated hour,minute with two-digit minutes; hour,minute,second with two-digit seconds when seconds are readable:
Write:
1,22
